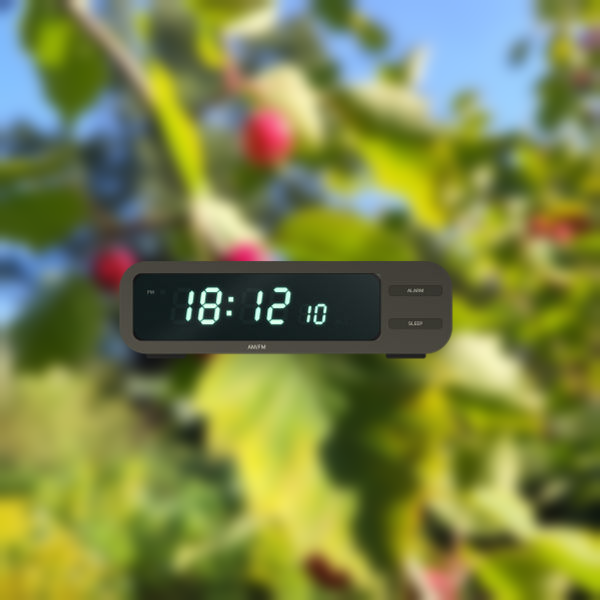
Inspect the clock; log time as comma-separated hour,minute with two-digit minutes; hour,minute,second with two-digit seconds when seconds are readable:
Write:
18,12,10
